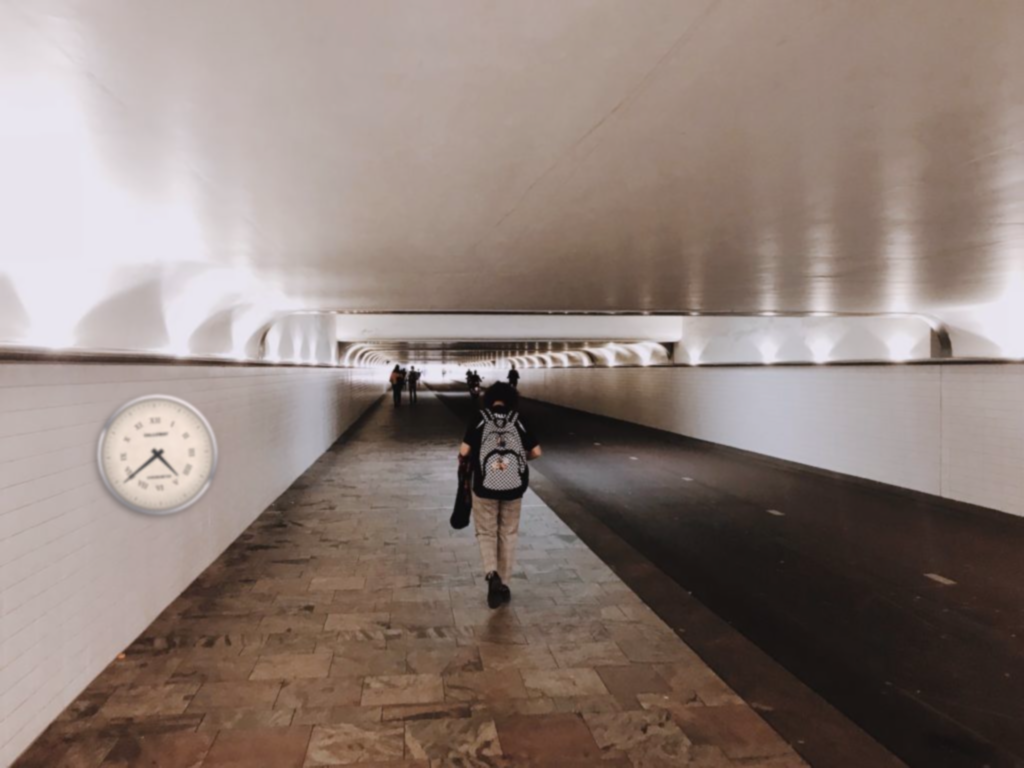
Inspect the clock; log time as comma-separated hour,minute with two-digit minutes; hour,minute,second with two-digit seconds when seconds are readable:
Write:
4,39
